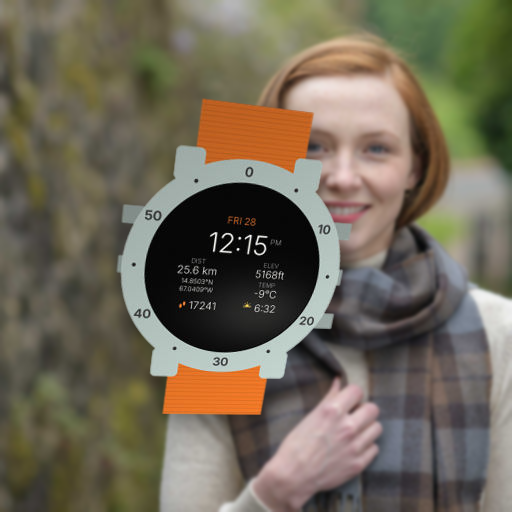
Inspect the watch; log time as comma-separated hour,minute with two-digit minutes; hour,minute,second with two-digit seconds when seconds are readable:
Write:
12,15
